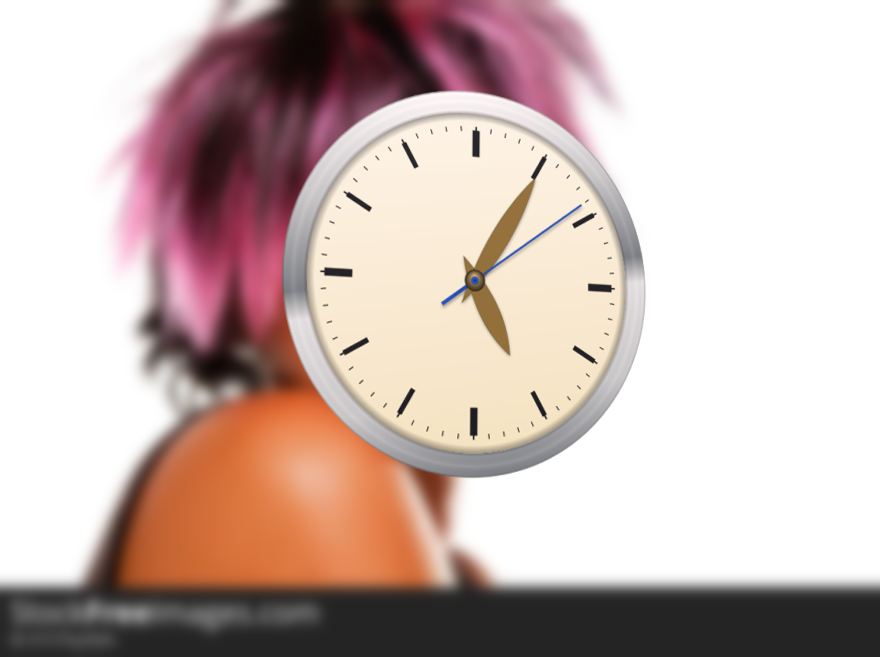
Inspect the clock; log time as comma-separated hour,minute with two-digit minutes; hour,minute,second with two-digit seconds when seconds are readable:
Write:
5,05,09
